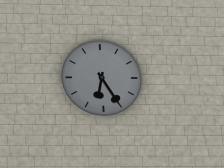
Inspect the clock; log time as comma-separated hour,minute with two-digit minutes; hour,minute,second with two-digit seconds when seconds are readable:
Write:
6,25
